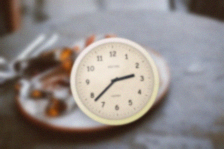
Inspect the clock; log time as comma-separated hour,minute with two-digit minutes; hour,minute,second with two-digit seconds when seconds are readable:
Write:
2,38
